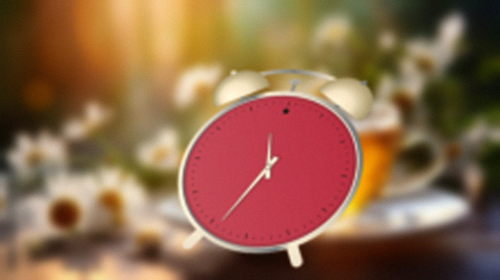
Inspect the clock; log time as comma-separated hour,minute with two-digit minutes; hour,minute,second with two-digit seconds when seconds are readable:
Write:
11,34
